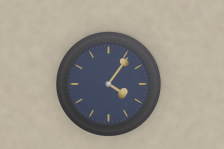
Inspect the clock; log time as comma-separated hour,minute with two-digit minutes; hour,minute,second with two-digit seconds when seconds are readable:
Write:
4,06
